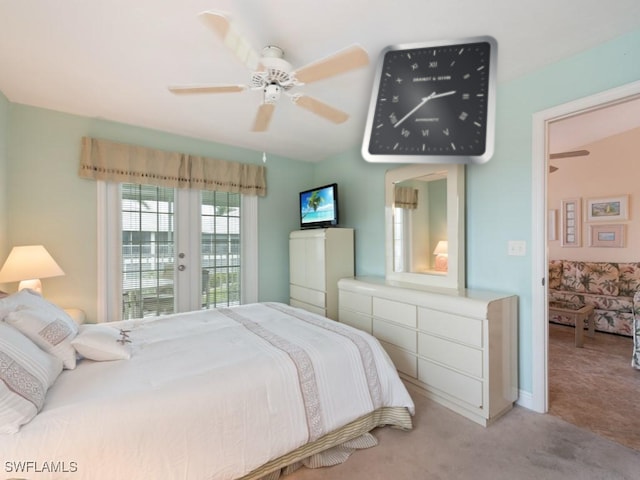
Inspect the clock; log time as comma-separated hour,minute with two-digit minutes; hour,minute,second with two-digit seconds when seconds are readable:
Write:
2,38
